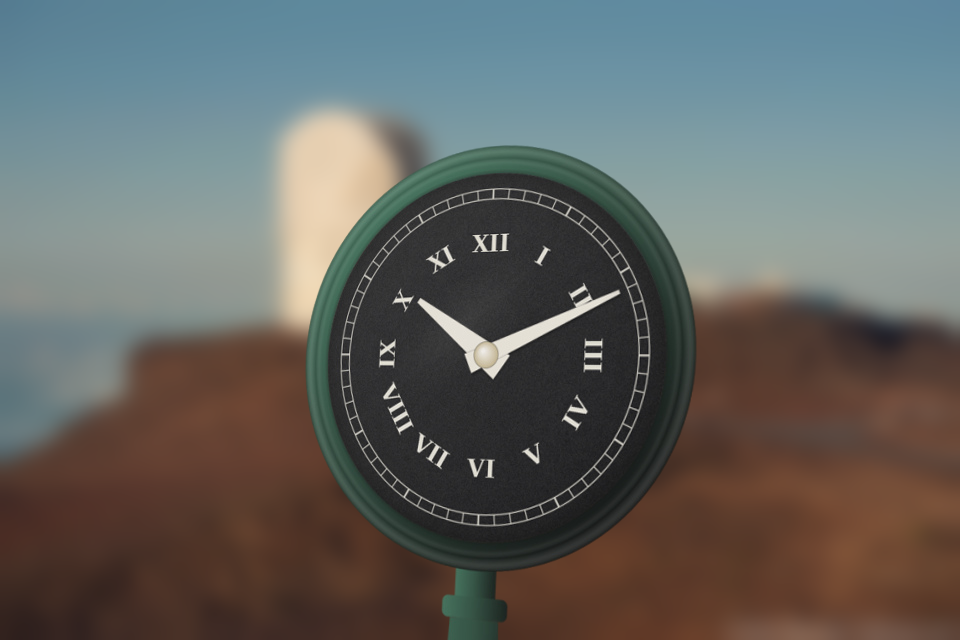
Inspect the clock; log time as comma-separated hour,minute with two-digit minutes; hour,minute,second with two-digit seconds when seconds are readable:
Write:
10,11
